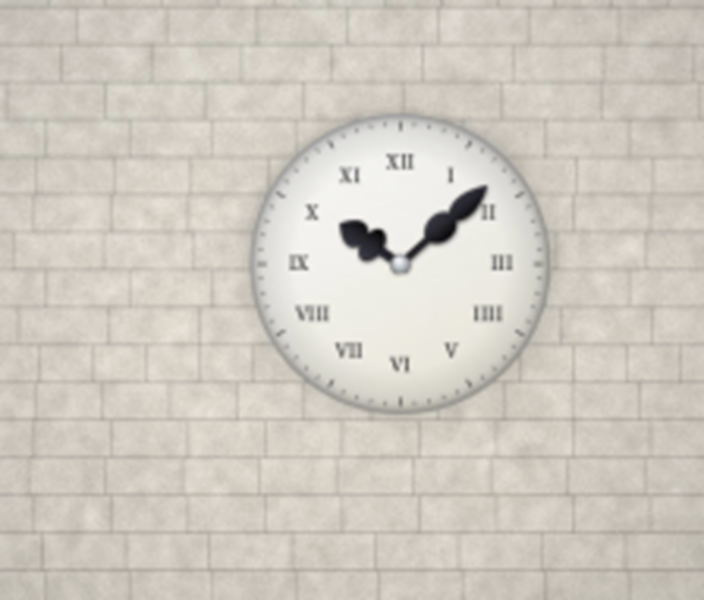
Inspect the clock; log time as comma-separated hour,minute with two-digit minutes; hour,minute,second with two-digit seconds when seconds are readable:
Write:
10,08
